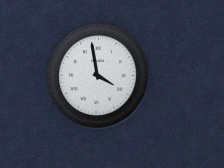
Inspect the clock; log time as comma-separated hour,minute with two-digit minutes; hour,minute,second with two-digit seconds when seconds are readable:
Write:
3,58
